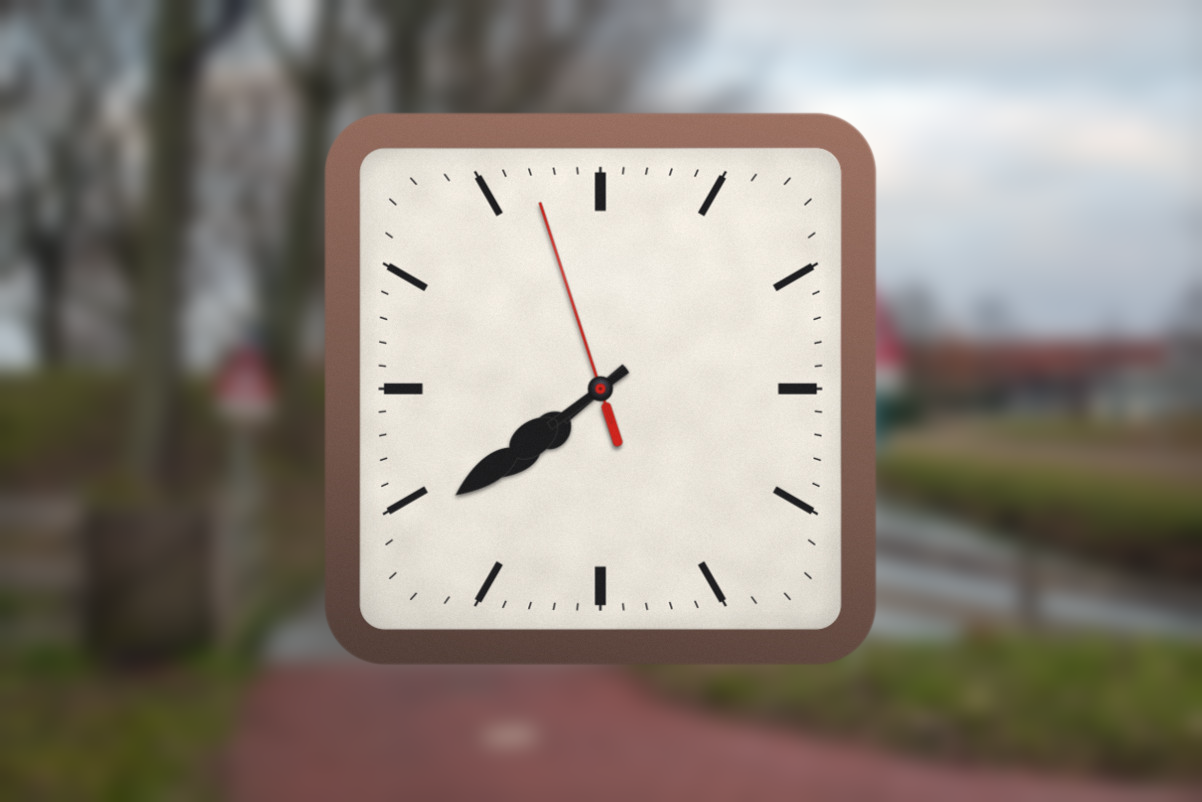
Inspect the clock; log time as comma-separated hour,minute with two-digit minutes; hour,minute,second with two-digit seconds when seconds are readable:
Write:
7,38,57
